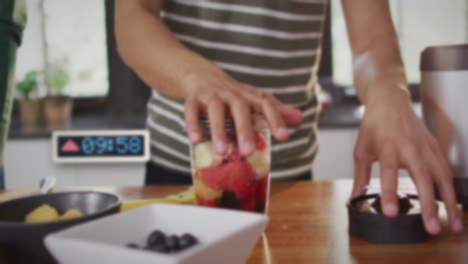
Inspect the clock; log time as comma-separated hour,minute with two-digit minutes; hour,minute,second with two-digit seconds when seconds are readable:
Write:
9,58
